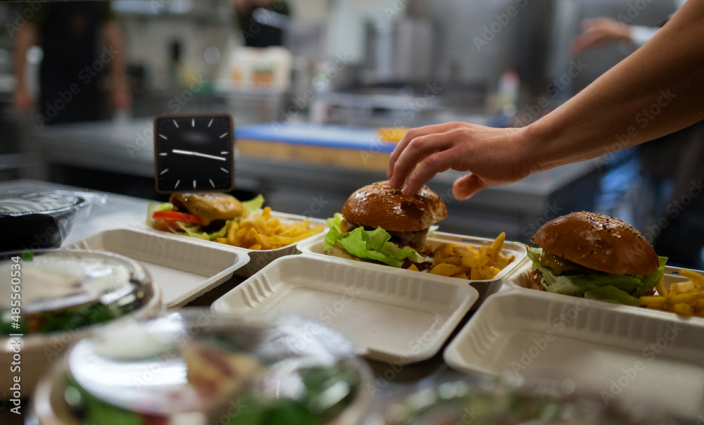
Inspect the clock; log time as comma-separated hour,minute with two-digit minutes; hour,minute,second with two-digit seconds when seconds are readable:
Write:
9,17
